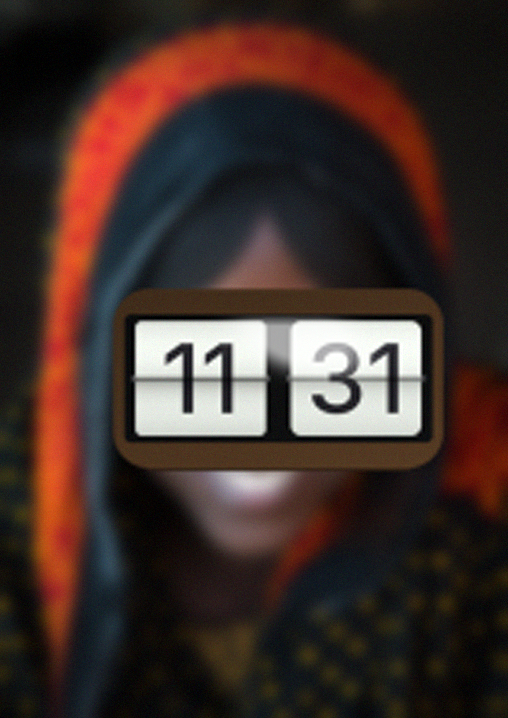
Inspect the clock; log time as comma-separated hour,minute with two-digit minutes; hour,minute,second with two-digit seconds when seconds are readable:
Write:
11,31
